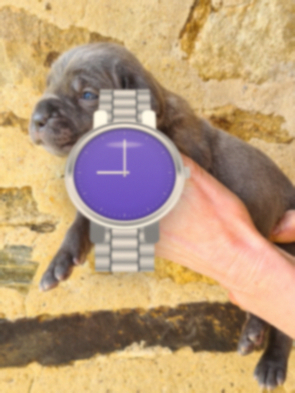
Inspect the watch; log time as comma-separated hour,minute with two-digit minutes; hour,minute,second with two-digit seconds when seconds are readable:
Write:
9,00
